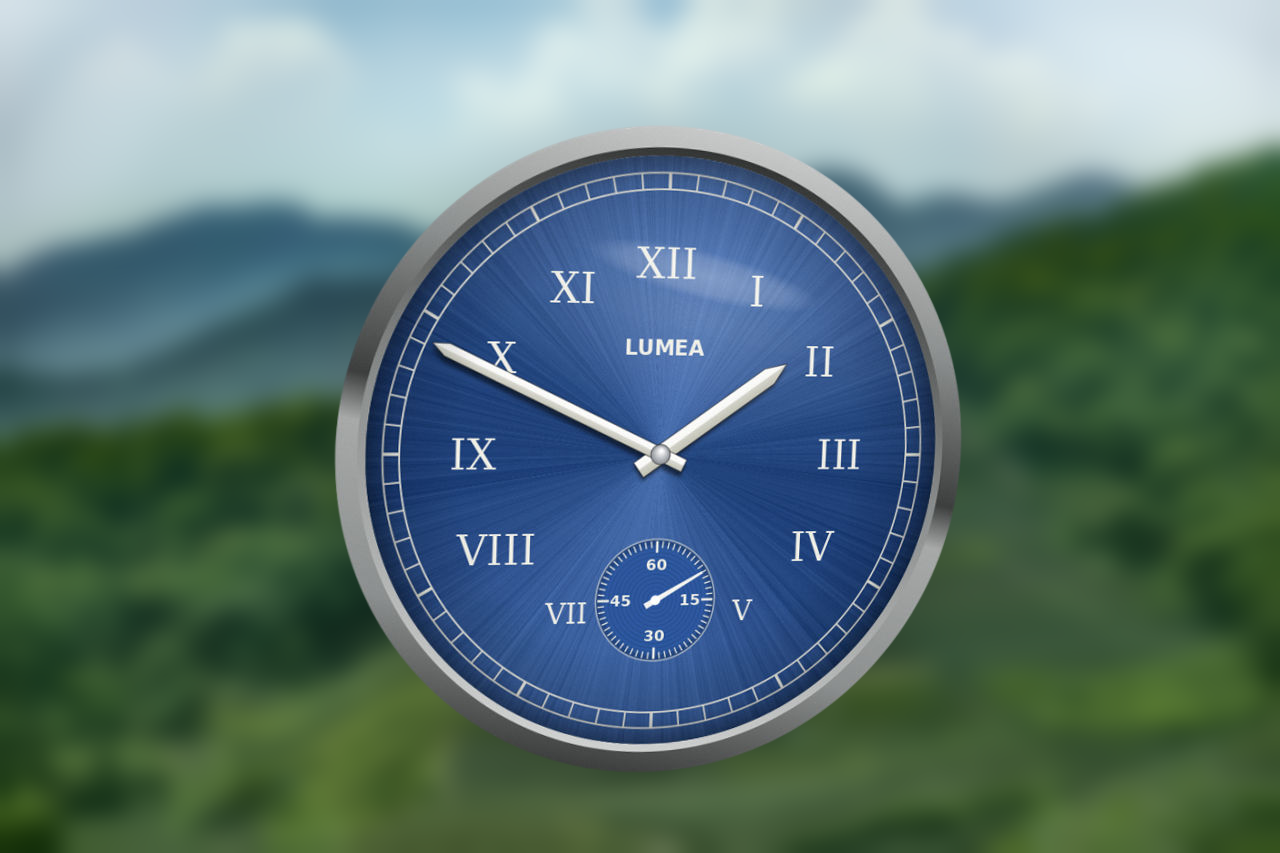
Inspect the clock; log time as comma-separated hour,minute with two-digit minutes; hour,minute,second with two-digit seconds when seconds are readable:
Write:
1,49,10
